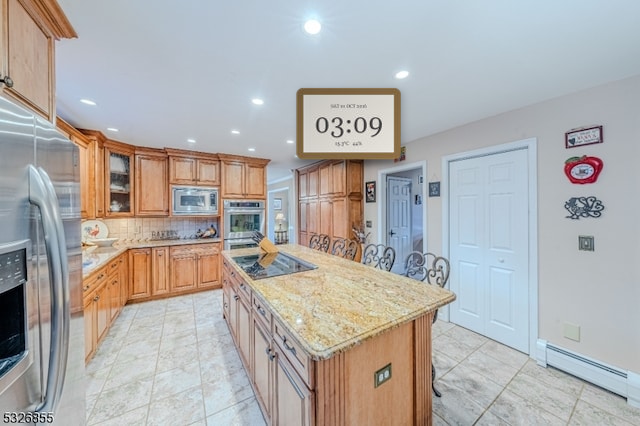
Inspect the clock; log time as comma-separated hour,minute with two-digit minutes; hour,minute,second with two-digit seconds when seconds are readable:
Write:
3,09
